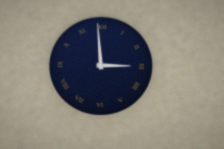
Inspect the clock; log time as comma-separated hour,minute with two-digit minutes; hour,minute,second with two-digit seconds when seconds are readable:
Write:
2,59
